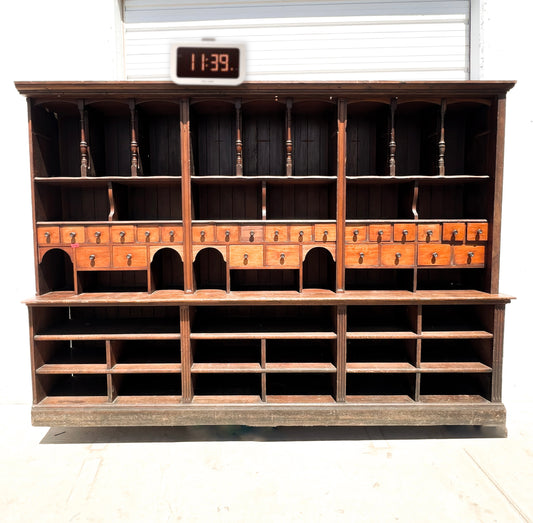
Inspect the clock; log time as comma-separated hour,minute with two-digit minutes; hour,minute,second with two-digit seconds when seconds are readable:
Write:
11,39
